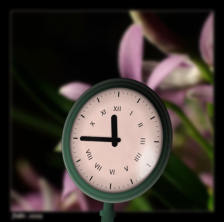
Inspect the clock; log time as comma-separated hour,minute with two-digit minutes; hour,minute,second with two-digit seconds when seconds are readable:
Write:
11,45
